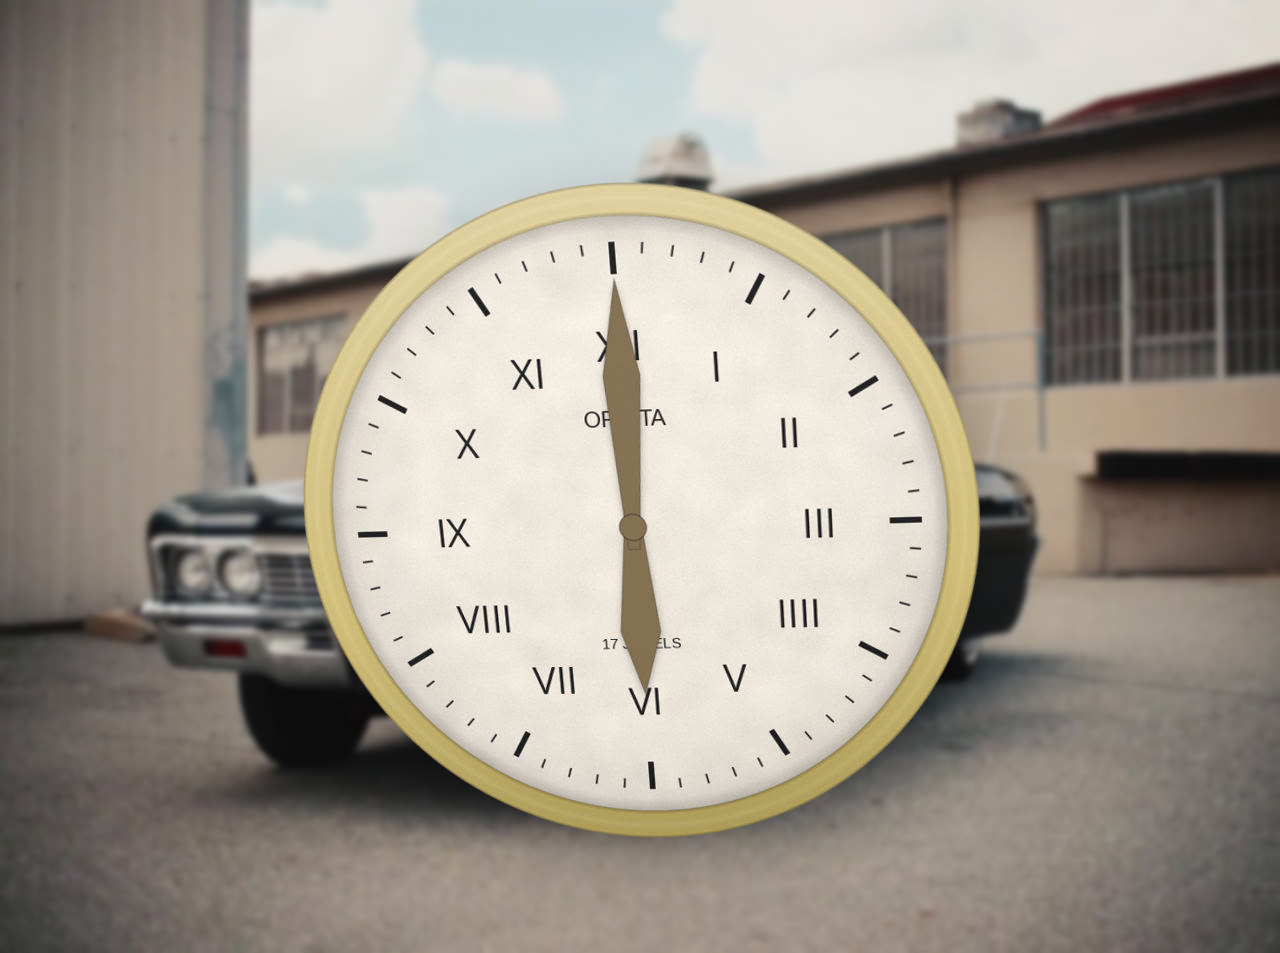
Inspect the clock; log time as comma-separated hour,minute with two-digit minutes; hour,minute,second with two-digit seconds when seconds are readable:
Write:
6,00
